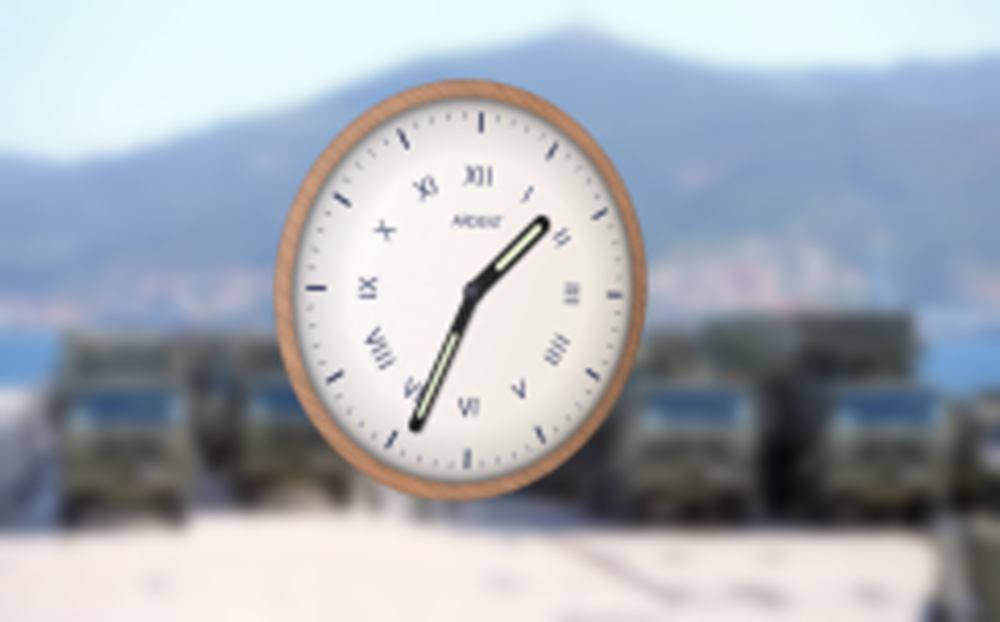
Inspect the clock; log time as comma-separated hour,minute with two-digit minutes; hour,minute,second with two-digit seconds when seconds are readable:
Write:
1,34
